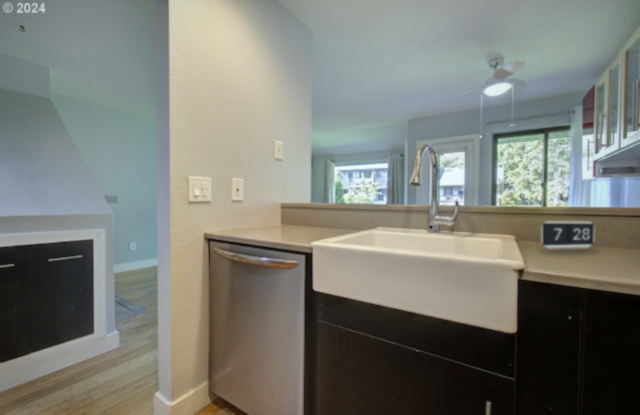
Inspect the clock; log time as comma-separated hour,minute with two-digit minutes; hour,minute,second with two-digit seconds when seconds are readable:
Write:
7,28
